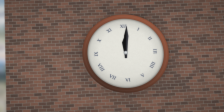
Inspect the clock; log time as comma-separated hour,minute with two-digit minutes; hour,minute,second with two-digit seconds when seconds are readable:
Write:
12,01
